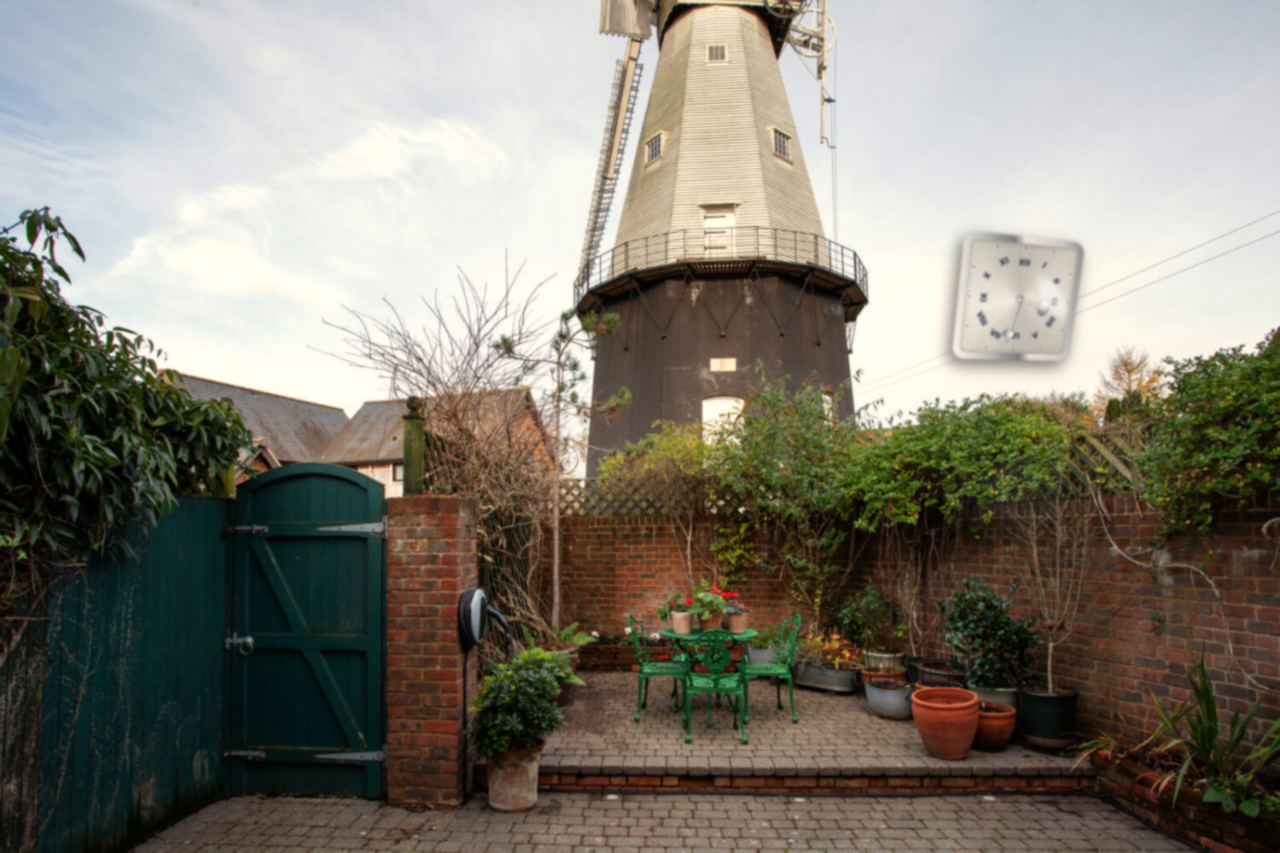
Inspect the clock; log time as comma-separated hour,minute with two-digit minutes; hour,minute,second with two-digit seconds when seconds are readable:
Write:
3,32
